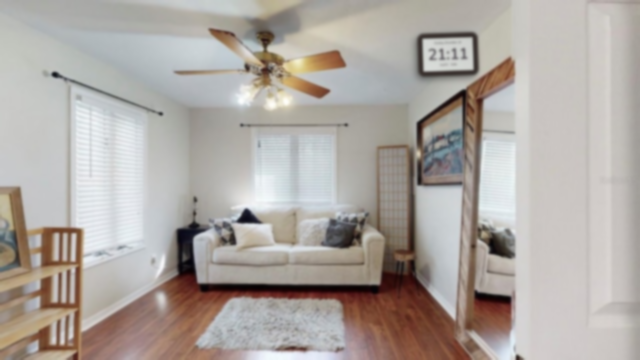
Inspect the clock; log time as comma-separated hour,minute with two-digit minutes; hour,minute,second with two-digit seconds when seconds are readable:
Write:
21,11
